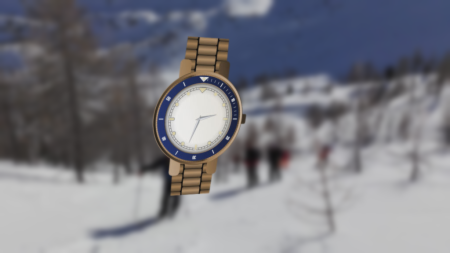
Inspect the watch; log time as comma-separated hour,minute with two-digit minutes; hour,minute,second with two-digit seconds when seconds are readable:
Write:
2,33
